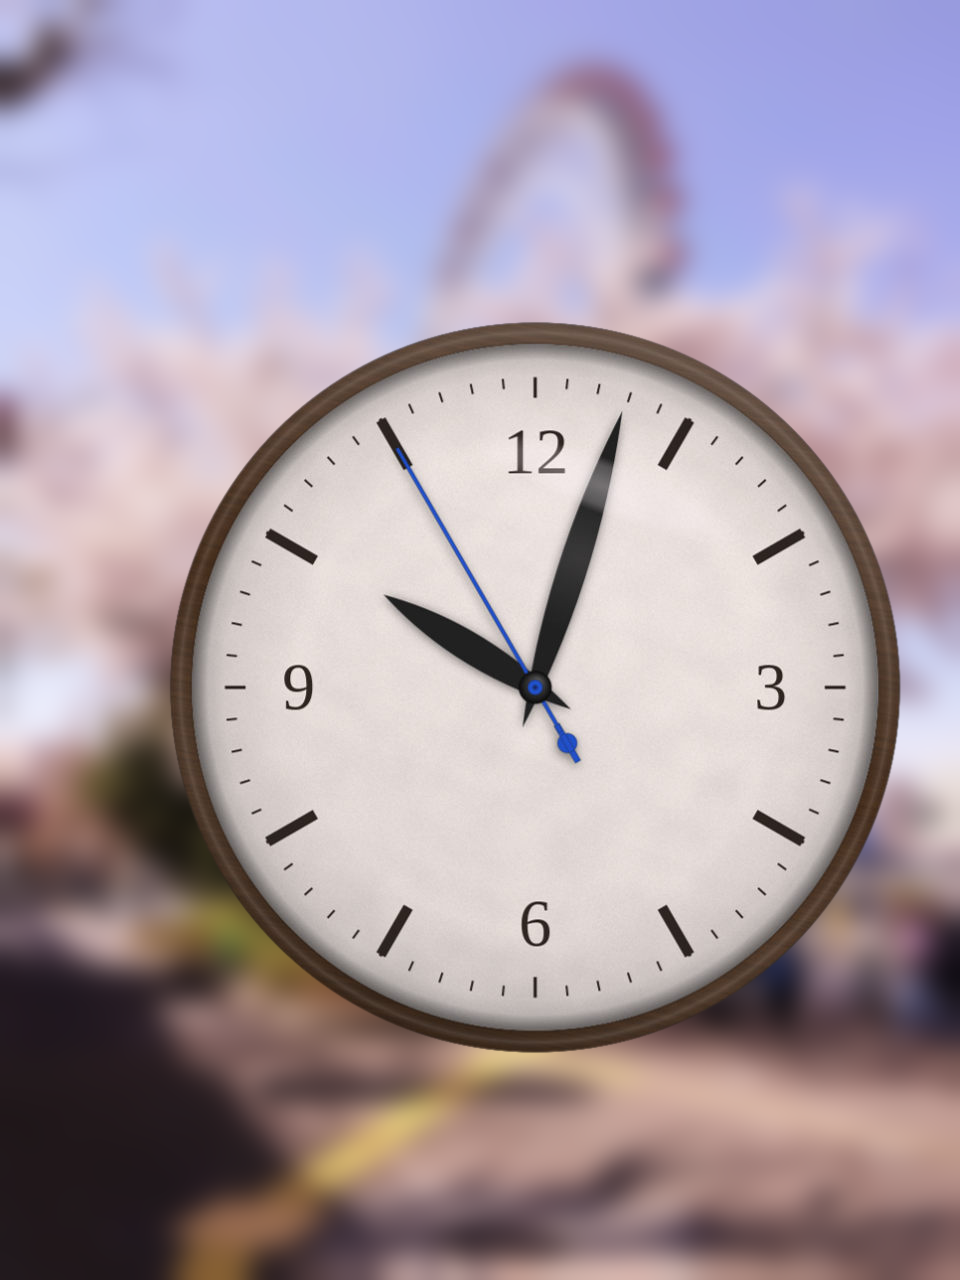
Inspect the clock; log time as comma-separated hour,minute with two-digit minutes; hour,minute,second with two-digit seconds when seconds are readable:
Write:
10,02,55
